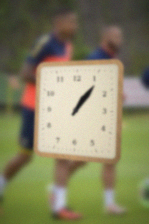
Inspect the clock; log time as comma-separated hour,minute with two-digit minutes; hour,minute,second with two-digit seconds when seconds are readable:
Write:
1,06
